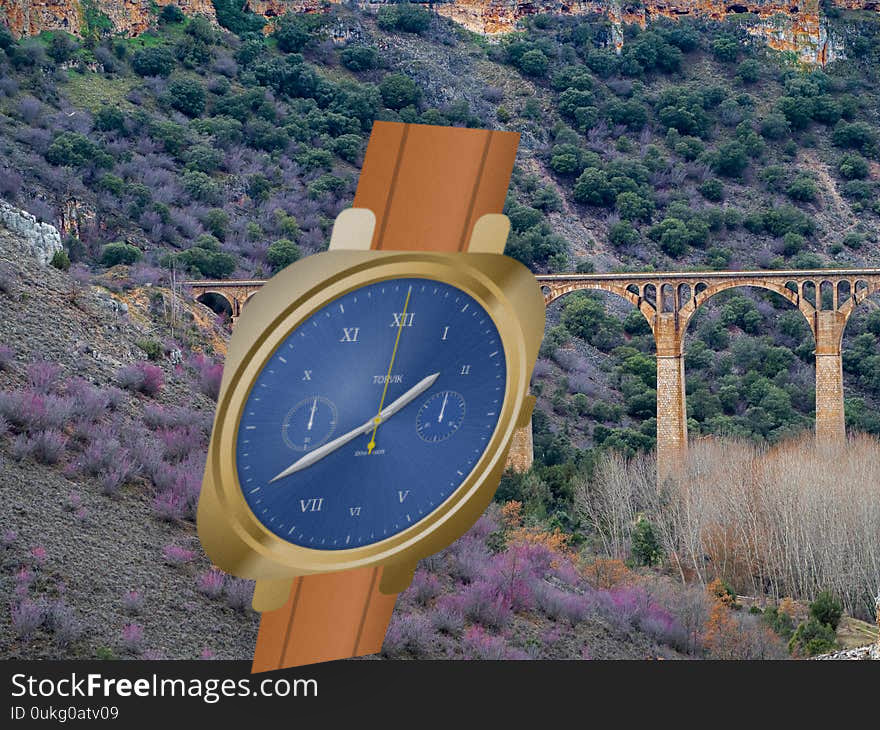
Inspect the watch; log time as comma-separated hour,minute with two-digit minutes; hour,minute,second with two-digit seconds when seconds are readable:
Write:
1,40
